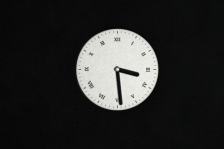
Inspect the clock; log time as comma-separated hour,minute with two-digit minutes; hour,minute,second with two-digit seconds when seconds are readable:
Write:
3,29
